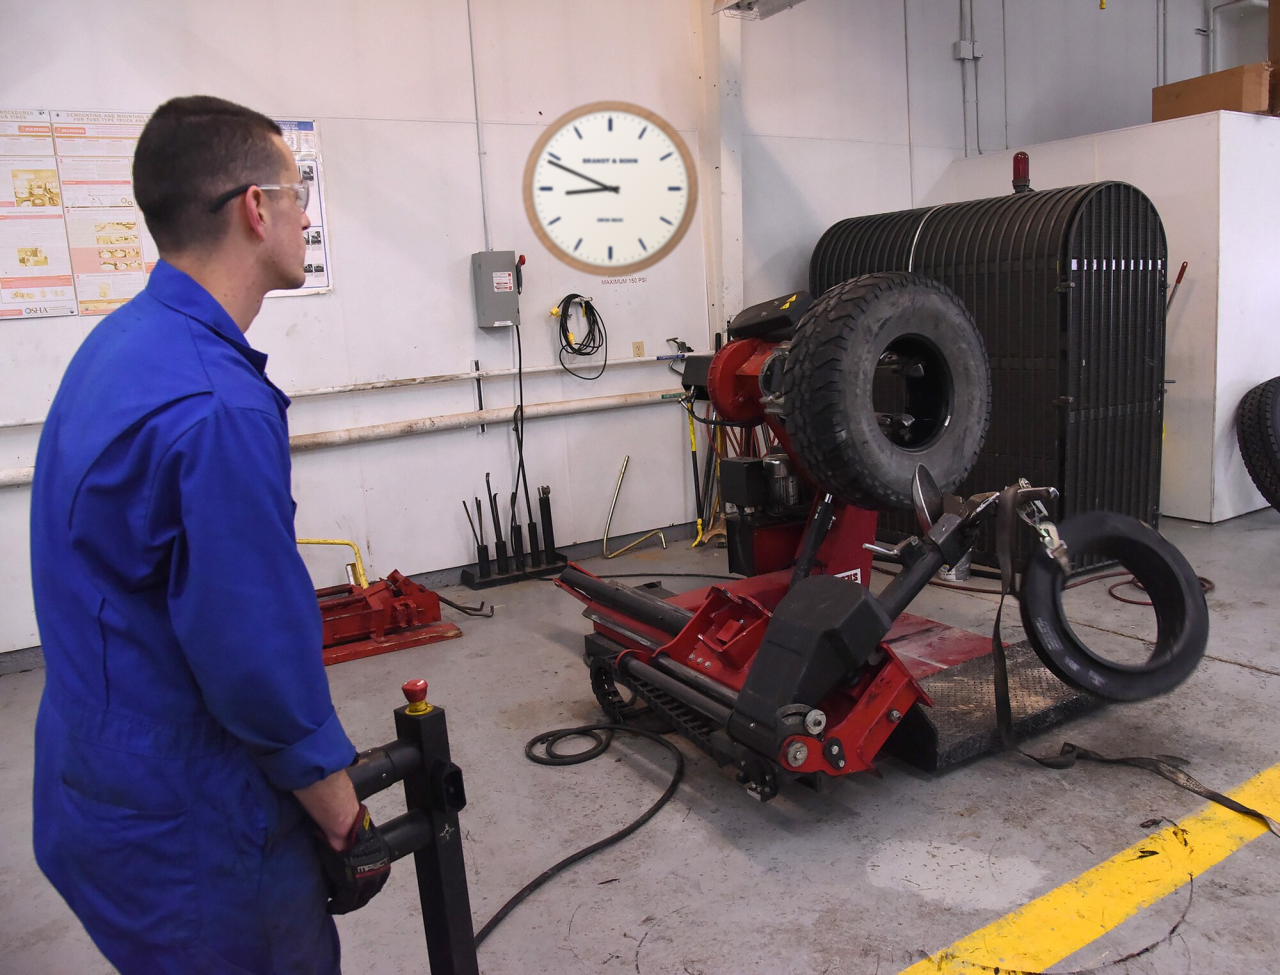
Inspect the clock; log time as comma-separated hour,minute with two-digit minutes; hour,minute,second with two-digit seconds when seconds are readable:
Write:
8,49
